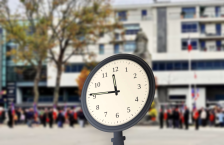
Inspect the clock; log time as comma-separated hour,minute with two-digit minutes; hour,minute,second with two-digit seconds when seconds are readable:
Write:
11,46
